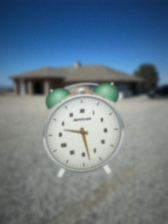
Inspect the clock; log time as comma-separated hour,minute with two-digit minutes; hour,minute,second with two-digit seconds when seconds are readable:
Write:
9,28
